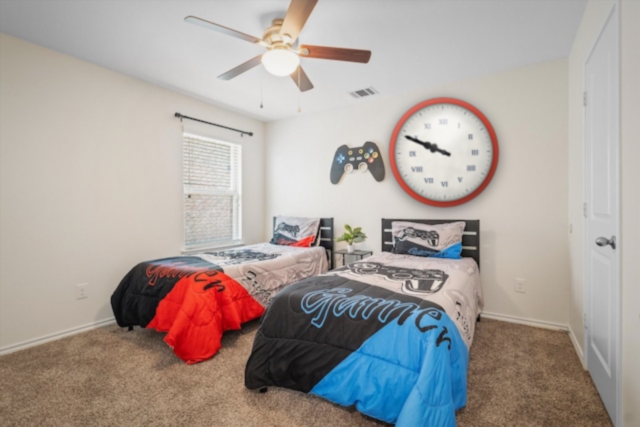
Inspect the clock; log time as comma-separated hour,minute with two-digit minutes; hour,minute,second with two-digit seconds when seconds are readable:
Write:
9,49
